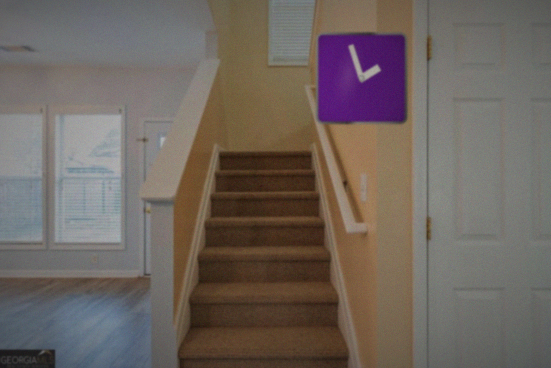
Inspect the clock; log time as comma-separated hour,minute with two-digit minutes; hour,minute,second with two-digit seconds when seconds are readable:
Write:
1,57
